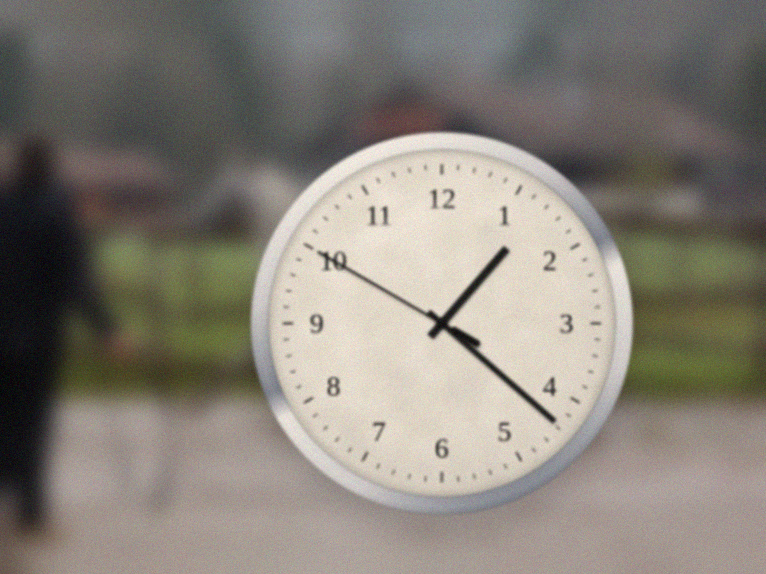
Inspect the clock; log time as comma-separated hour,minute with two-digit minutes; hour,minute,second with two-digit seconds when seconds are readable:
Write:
1,21,50
